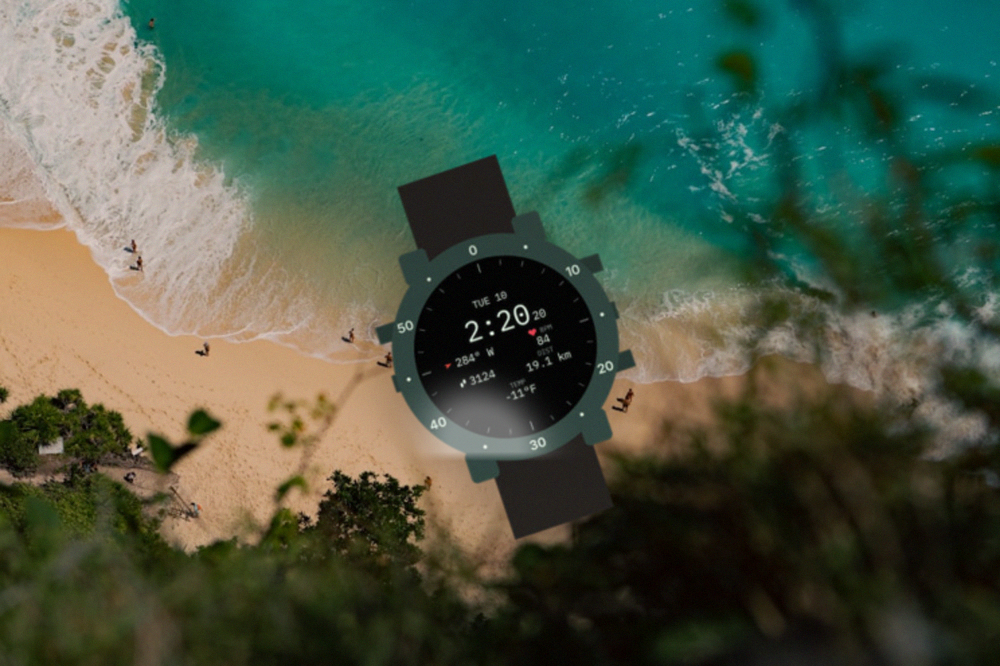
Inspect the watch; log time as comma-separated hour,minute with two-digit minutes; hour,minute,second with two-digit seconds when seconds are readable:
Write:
2,20,20
